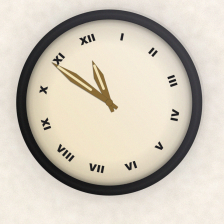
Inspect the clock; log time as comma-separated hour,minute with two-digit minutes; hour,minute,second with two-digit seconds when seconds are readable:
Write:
11,54
